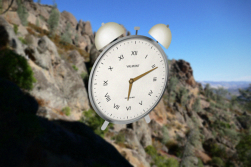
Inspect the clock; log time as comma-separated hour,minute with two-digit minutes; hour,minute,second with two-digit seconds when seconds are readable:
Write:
6,11
